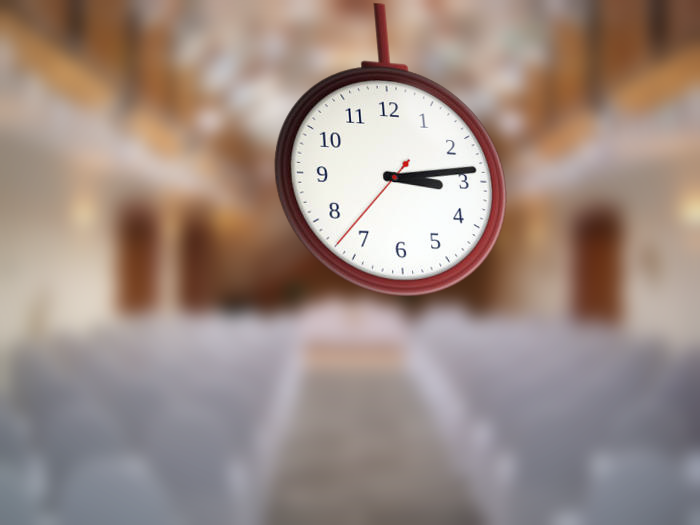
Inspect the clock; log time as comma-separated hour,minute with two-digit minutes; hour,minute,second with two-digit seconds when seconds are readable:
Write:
3,13,37
